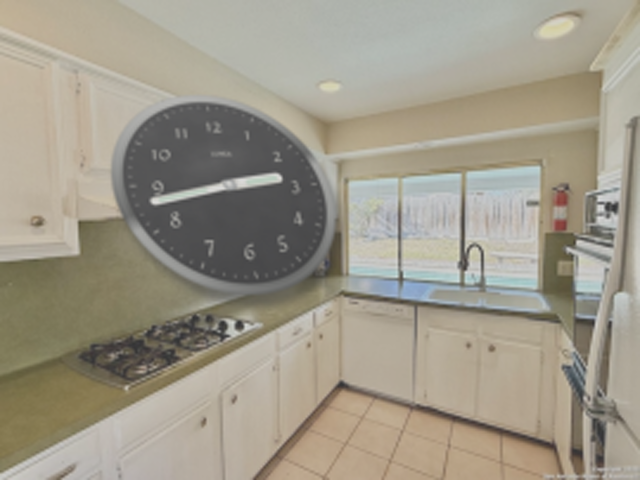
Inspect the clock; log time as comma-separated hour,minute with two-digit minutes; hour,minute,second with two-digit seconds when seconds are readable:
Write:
2,43
